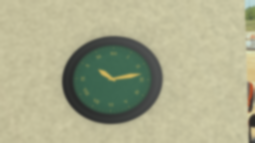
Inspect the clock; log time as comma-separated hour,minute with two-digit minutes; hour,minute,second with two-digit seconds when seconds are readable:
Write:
10,13
